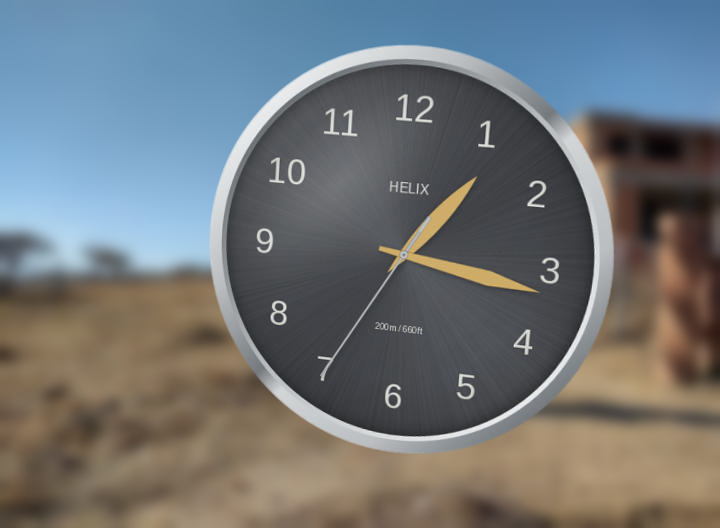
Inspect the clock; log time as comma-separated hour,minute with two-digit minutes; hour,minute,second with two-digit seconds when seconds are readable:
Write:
1,16,35
